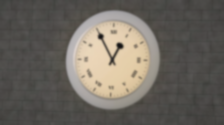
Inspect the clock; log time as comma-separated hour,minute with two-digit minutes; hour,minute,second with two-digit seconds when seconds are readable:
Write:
12,55
